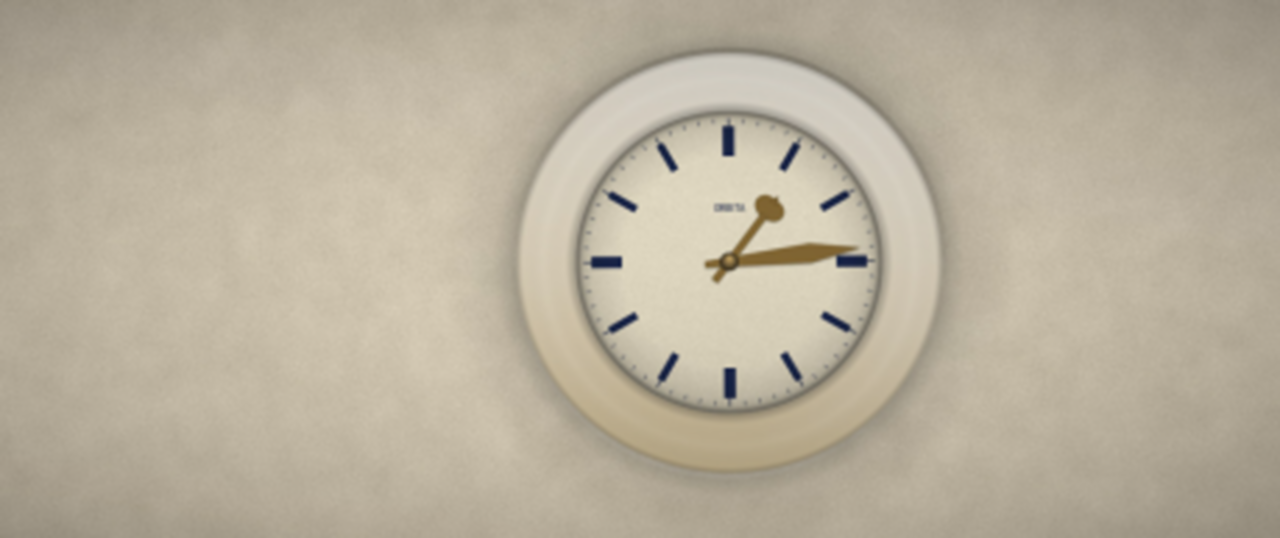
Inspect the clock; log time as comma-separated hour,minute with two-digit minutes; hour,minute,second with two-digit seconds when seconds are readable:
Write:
1,14
